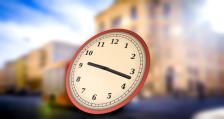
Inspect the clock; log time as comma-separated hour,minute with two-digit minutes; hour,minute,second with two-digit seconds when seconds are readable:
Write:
9,17
